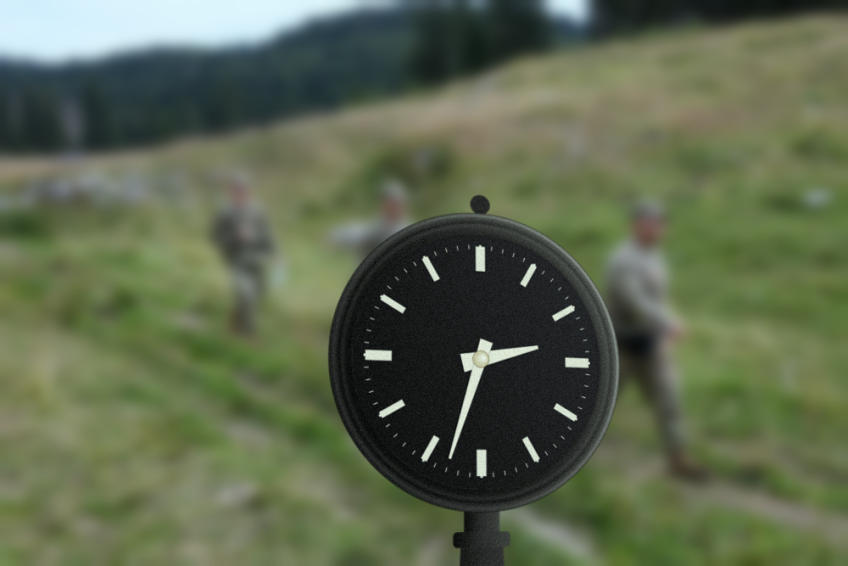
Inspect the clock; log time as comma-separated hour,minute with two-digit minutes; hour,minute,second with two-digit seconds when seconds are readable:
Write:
2,33
